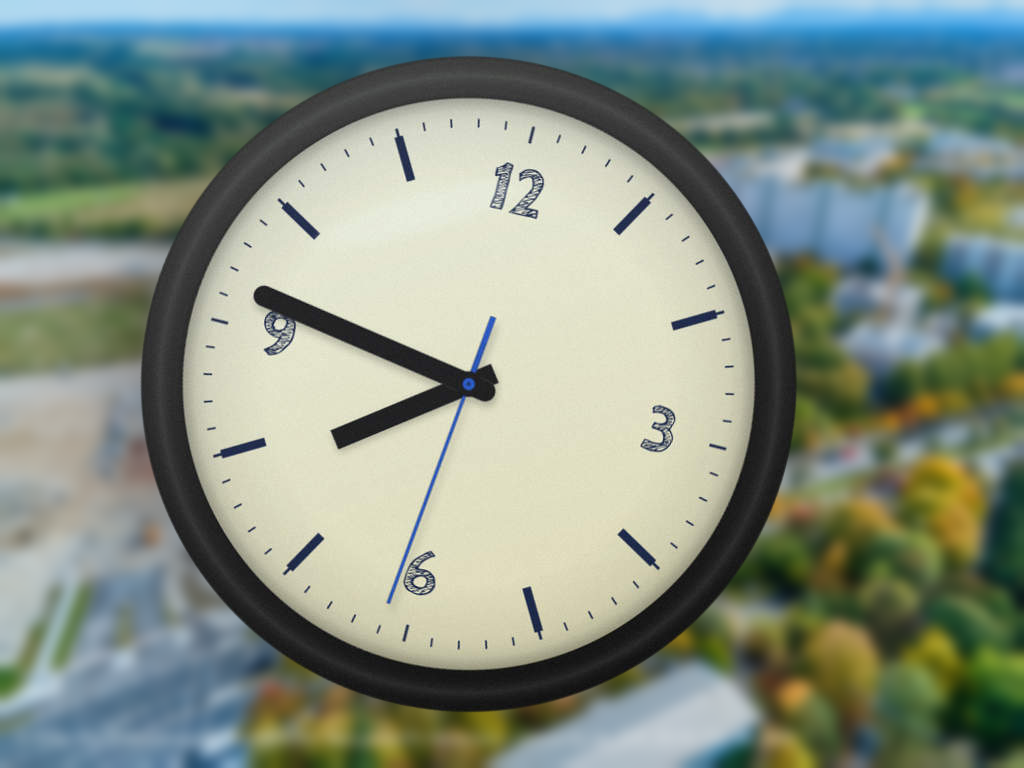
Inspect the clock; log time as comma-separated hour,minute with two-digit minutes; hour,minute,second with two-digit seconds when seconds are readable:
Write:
7,46,31
